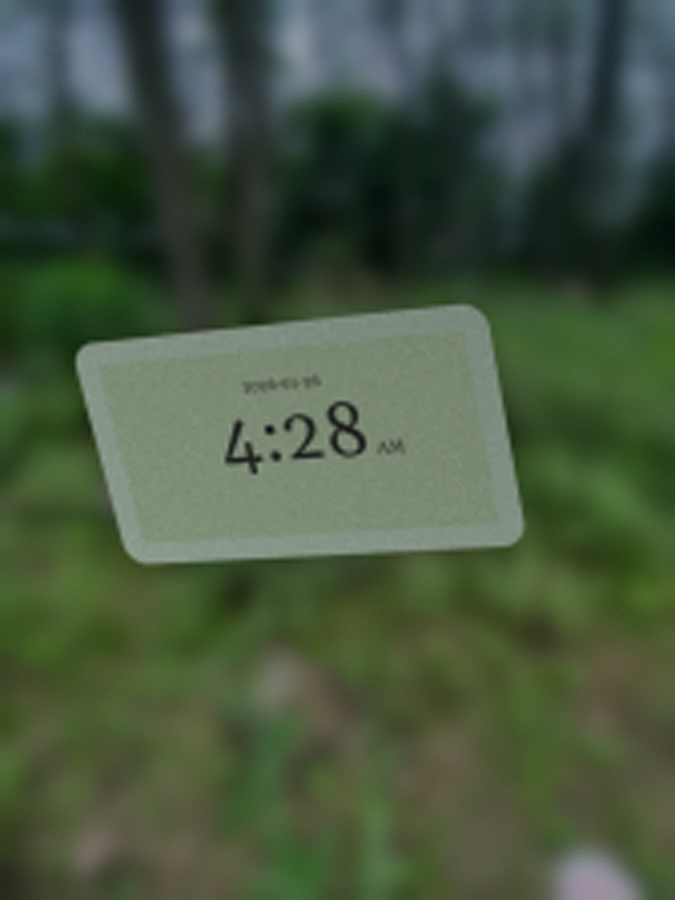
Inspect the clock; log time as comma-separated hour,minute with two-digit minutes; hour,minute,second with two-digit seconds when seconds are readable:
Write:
4,28
